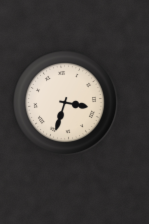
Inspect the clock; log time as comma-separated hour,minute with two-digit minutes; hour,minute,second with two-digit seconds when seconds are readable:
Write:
3,34
